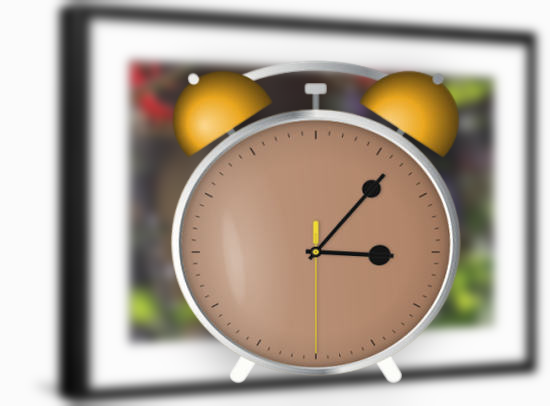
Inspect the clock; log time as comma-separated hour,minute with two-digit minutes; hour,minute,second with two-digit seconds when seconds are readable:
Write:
3,06,30
